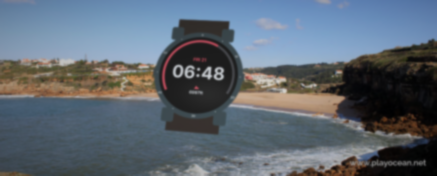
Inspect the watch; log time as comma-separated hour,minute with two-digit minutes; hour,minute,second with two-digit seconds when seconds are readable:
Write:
6,48
